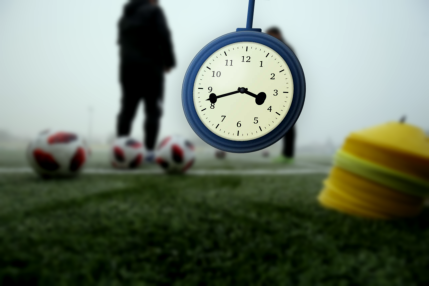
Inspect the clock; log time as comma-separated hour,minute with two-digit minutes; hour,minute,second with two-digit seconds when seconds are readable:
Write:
3,42
